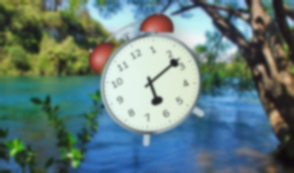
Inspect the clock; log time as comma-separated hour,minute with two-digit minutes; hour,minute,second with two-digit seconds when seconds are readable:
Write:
6,13
